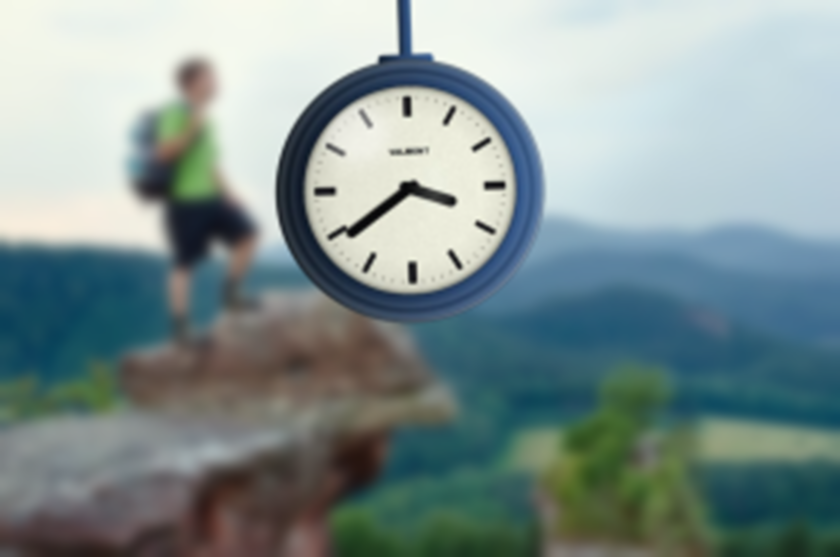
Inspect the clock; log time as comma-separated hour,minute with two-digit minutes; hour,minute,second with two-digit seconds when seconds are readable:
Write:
3,39
